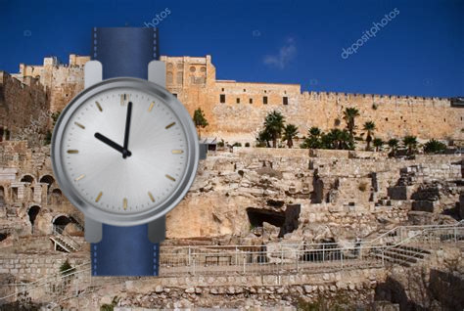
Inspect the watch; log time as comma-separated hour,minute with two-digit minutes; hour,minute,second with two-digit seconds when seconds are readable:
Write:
10,01
